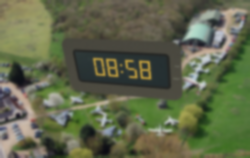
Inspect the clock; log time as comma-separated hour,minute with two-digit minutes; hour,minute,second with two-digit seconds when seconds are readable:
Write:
8,58
